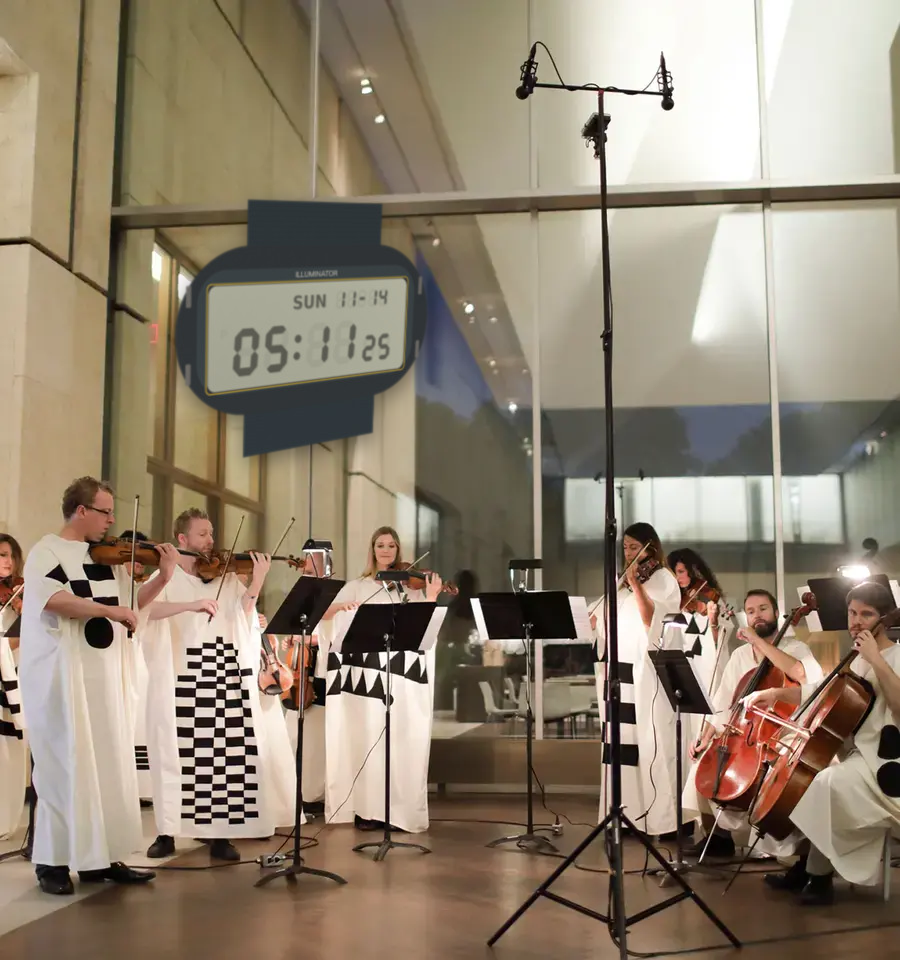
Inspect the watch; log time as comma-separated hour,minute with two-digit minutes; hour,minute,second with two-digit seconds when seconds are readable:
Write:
5,11,25
